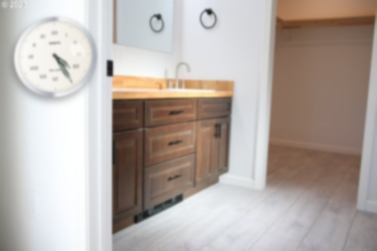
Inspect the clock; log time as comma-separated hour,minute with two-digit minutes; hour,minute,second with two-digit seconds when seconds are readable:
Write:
4,25
